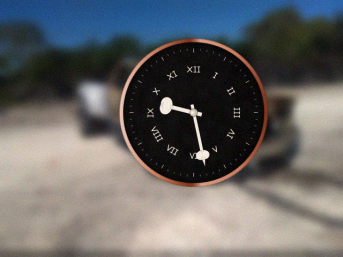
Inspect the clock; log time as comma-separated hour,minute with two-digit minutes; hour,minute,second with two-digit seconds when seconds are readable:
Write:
9,28
